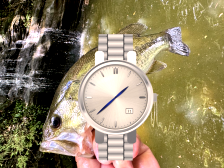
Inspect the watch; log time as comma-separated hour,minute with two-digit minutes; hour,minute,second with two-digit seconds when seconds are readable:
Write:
1,38
